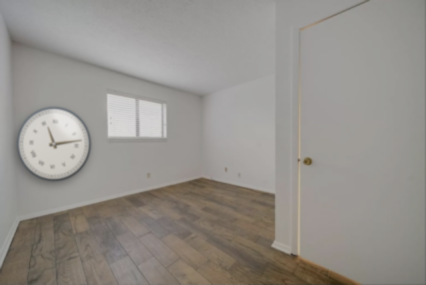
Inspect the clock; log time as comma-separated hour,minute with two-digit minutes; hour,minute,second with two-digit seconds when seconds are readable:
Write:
11,13
